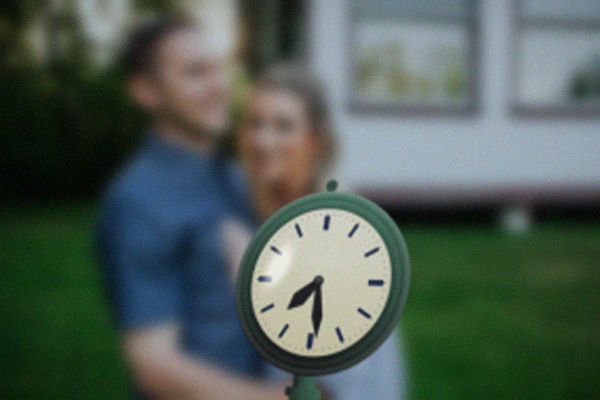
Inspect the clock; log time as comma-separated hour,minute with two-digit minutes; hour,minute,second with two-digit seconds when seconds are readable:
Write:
7,29
